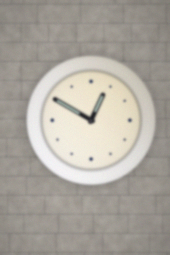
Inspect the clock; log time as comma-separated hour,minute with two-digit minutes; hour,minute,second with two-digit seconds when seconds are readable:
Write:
12,50
